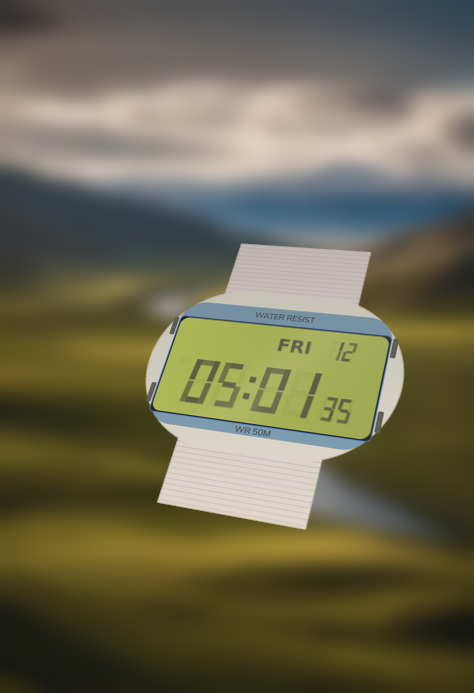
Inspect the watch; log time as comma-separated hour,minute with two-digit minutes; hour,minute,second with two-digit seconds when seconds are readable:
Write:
5,01,35
